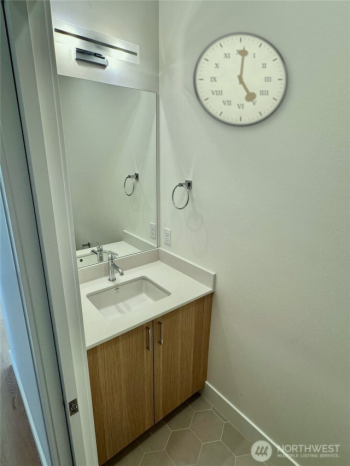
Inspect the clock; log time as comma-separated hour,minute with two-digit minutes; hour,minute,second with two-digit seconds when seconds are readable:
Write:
5,01
